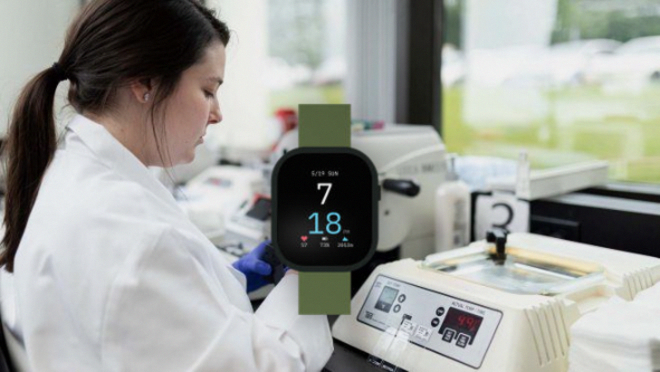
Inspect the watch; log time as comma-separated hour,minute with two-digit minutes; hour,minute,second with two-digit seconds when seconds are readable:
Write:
7,18
